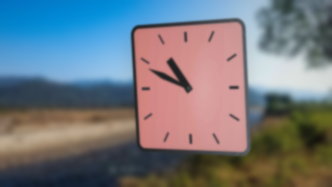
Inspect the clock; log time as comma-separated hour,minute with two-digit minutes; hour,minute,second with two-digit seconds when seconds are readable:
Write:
10,49
